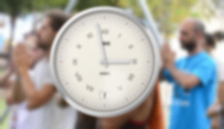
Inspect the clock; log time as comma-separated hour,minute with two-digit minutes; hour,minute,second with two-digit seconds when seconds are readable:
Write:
2,58
